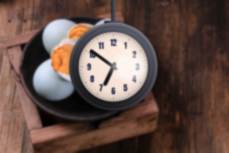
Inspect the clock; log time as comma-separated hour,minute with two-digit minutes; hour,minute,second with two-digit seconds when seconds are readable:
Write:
6,51
